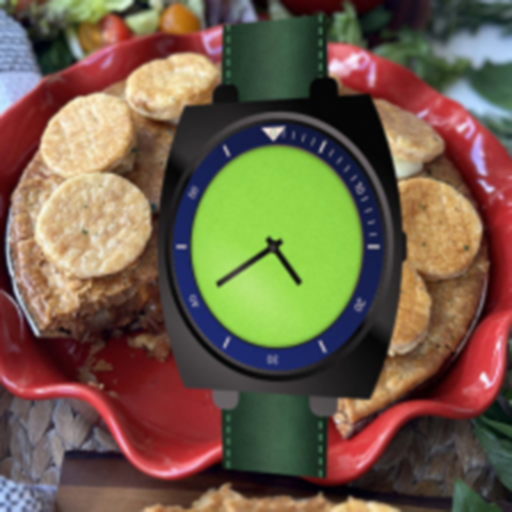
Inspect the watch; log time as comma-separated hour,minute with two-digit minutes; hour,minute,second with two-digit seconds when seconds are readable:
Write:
4,40
